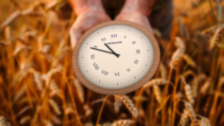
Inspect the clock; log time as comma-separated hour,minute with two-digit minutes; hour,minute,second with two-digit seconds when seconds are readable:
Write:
10,49
